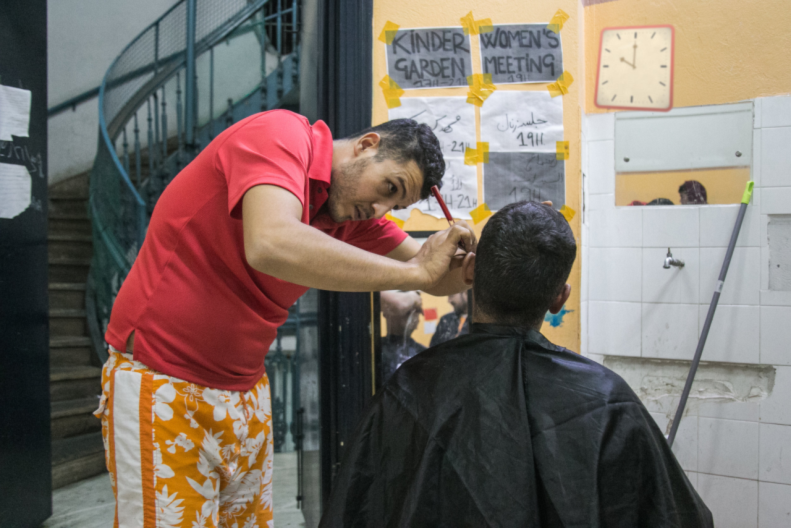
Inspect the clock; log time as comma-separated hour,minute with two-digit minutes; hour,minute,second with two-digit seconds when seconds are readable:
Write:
10,00
